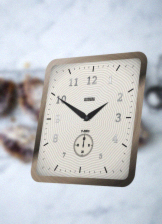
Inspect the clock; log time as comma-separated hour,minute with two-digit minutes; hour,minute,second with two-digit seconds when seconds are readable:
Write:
1,50
